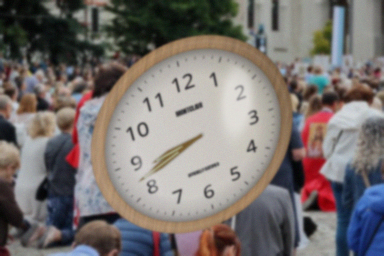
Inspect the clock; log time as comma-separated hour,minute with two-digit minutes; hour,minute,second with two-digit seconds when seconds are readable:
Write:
8,42
